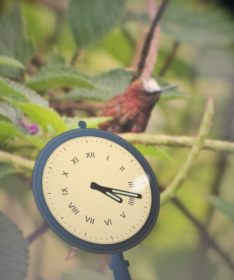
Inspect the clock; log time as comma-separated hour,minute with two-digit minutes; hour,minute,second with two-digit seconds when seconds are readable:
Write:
4,18
